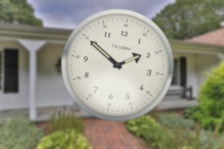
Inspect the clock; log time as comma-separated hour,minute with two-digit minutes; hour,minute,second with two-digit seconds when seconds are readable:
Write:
1,50
